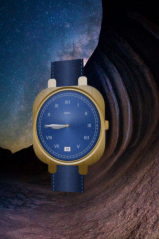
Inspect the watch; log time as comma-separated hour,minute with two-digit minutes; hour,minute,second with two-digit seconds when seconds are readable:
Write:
8,45
